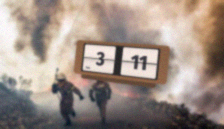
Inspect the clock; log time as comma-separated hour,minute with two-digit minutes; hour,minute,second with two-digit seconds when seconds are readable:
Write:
3,11
